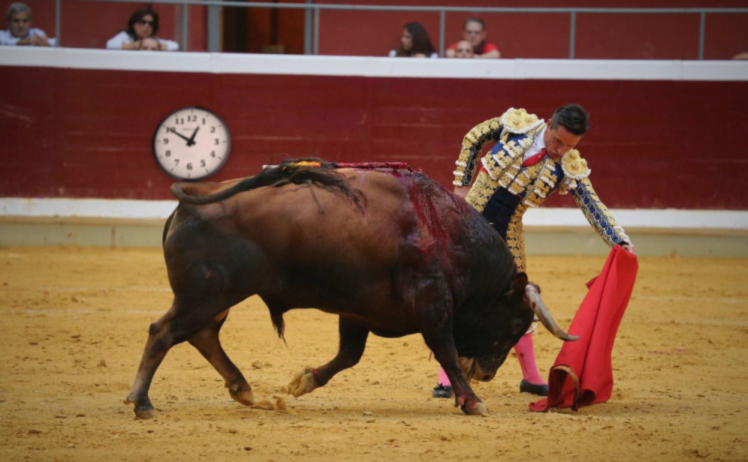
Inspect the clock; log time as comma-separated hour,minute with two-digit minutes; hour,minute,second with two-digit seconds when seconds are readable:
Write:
12,50
